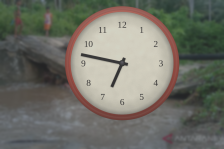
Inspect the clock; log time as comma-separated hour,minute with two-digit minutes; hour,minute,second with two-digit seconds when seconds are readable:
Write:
6,47
